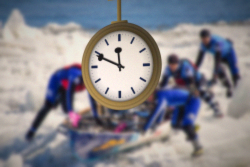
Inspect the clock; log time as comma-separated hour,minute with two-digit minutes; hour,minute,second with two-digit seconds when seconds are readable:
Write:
11,49
